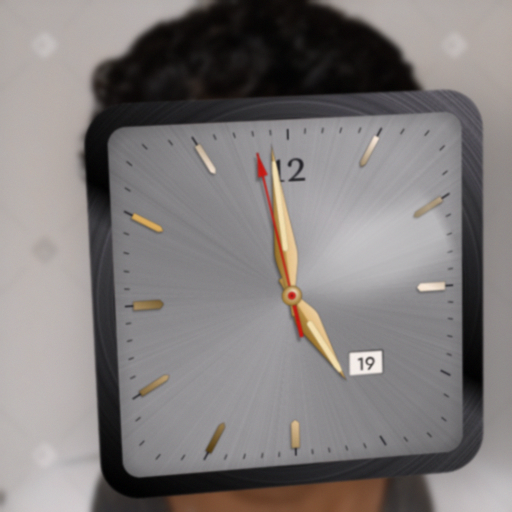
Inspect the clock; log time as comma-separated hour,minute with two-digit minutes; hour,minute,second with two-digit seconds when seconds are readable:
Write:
4,58,58
